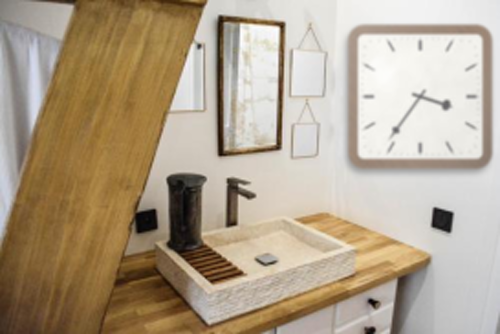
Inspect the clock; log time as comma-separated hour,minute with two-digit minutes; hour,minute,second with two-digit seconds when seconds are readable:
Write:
3,36
